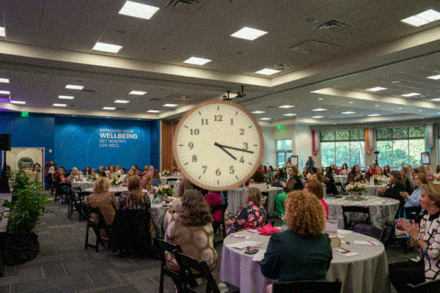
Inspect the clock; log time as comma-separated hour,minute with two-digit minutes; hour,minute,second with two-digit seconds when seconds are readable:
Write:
4,17
